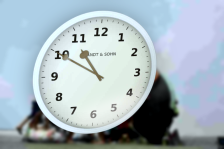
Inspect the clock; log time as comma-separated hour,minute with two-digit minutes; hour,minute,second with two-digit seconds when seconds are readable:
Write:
10,50
